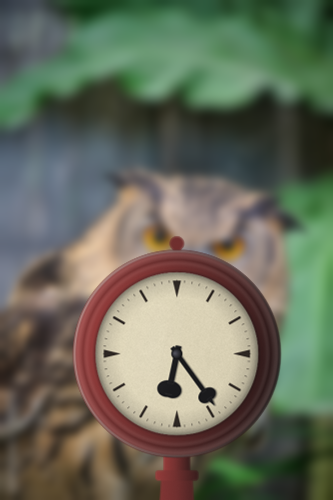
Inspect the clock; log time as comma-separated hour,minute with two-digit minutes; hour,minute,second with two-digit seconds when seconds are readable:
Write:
6,24
